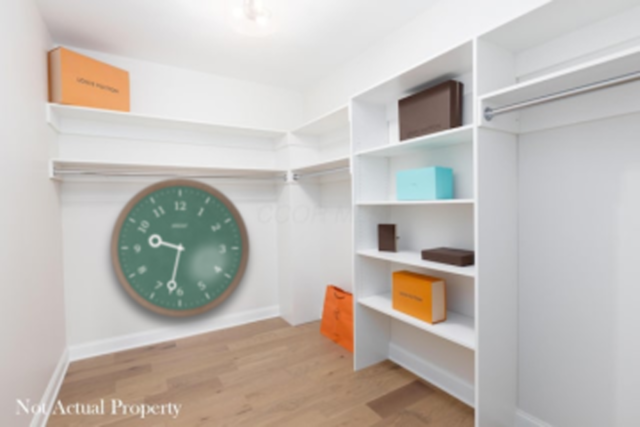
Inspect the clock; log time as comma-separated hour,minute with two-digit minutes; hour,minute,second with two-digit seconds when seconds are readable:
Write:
9,32
